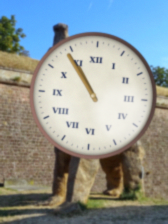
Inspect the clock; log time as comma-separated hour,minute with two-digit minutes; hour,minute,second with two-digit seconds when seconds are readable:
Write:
10,54
